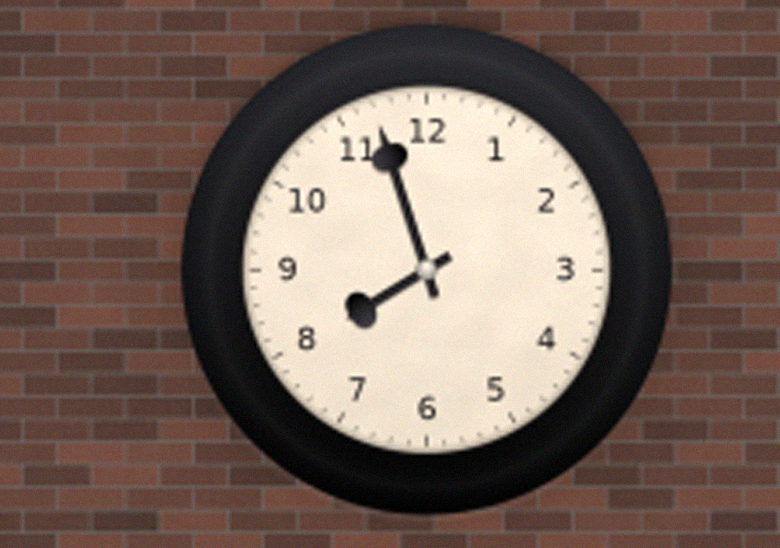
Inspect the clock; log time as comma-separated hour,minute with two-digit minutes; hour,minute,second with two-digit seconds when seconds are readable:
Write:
7,57
